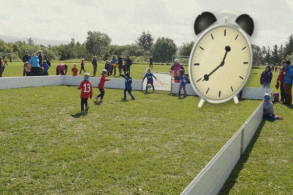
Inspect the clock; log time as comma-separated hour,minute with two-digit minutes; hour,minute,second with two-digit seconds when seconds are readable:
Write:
12,39
